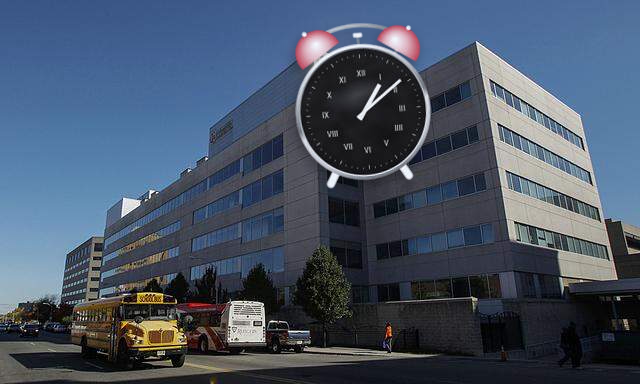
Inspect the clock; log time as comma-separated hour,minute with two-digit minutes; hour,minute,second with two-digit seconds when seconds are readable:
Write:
1,09
